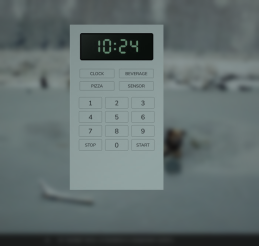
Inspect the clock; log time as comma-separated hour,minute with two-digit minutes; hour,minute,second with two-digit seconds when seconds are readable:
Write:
10,24
